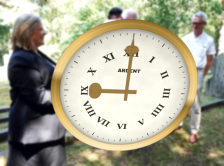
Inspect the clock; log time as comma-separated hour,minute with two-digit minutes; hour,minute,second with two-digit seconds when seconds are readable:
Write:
9,00
